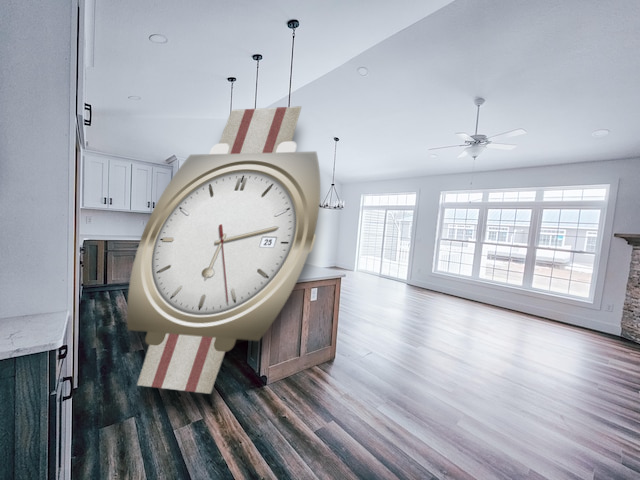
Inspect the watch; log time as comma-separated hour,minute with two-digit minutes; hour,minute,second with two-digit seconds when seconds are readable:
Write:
6,12,26
